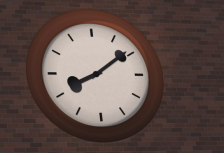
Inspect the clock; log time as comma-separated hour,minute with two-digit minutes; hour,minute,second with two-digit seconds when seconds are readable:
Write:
8,09
